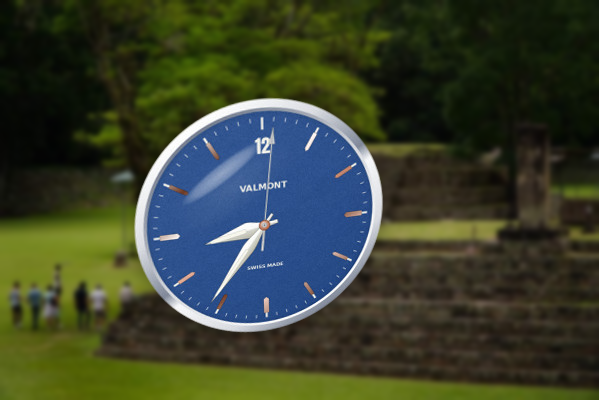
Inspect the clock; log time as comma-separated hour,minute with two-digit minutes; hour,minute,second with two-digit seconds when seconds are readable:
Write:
8,36,01
